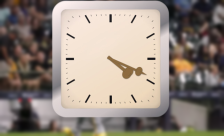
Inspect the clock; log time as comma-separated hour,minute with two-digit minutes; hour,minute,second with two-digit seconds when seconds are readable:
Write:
4,19
